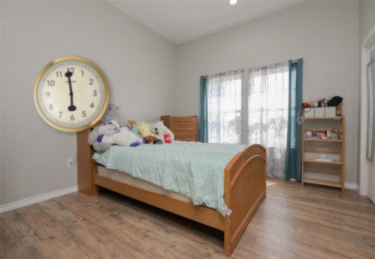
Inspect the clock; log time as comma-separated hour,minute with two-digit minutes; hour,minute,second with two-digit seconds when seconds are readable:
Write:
5,59
